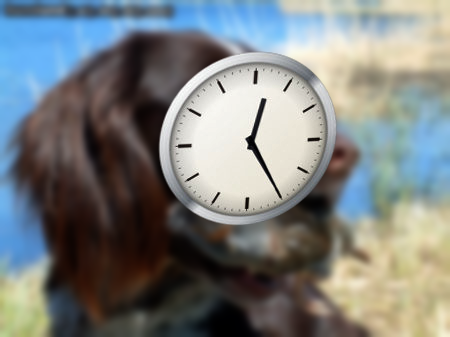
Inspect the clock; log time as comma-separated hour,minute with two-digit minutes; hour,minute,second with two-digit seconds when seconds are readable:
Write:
12,25
